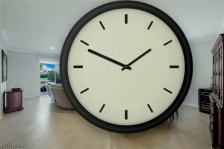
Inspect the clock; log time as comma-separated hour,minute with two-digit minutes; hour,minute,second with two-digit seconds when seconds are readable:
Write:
1,49
